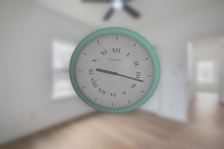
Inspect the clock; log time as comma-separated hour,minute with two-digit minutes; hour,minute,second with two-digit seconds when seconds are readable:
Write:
9,17
